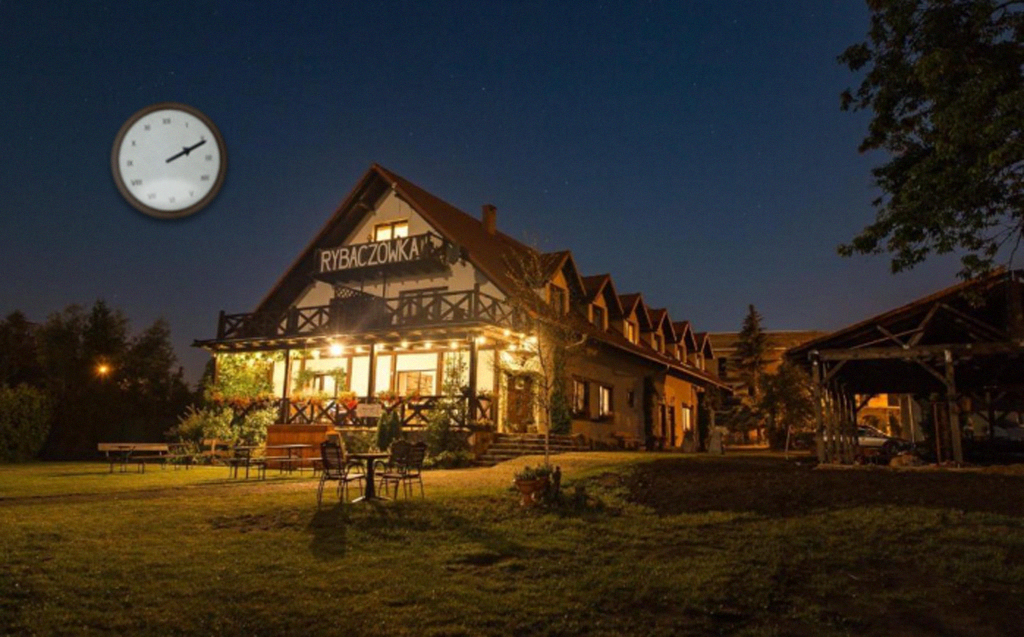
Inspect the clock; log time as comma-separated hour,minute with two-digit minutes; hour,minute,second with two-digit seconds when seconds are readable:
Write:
2,11
